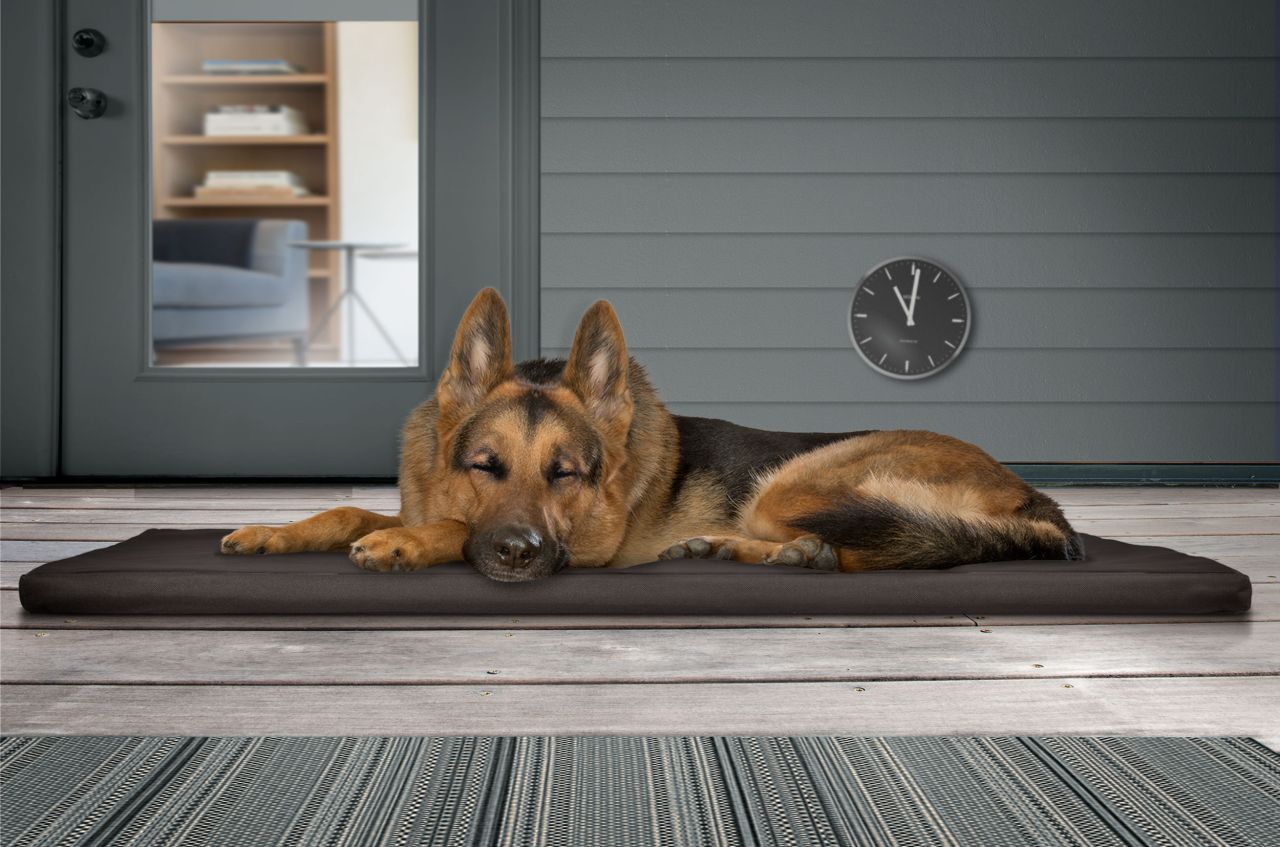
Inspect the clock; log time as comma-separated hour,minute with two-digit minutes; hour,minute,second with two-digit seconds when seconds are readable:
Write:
11,01
